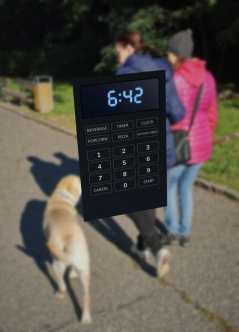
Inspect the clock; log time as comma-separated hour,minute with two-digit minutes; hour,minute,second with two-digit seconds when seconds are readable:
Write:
6,42
